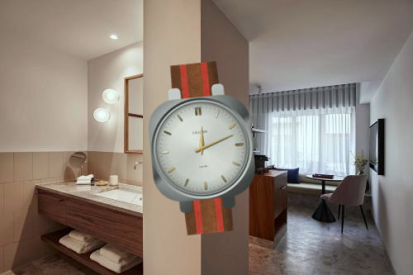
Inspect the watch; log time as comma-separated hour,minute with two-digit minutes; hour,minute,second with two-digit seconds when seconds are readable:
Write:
12,12
